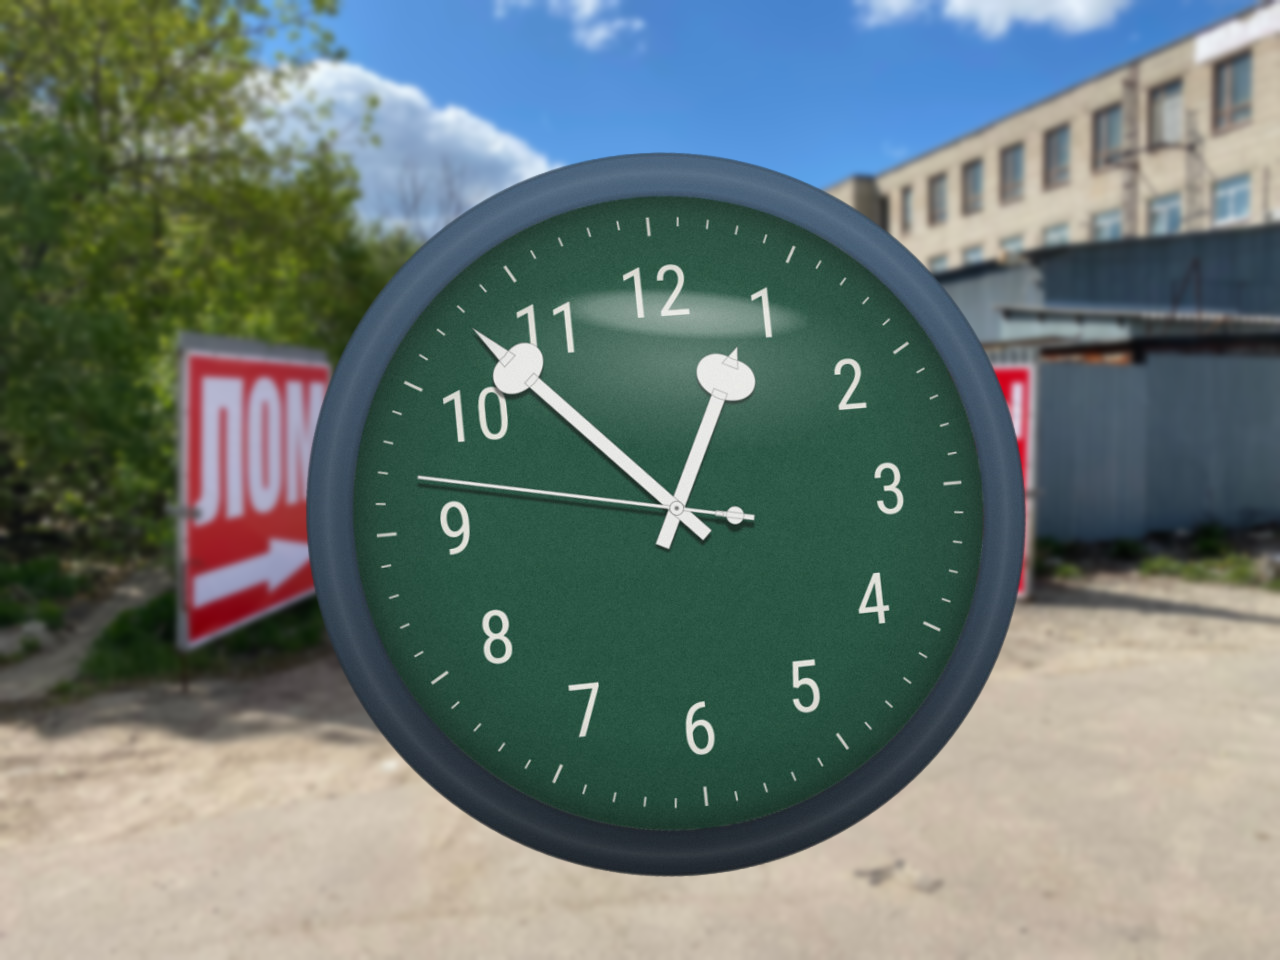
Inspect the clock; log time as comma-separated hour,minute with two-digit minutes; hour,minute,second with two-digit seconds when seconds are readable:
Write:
12,52,47
